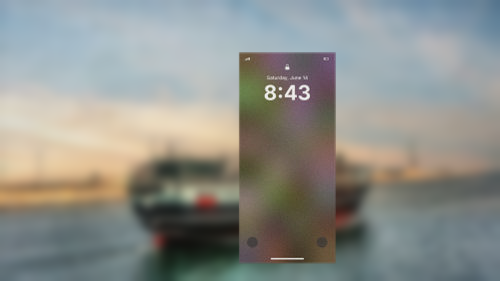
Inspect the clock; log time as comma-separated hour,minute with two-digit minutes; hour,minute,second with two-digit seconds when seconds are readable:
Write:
8,43
